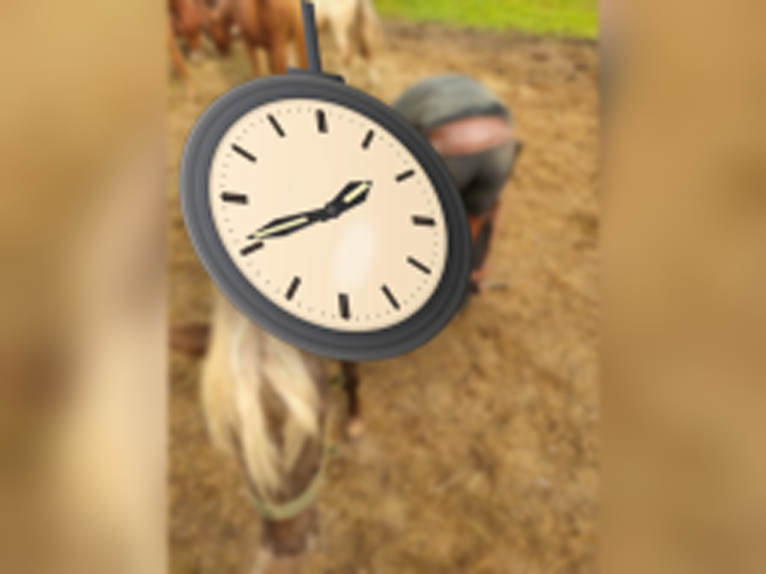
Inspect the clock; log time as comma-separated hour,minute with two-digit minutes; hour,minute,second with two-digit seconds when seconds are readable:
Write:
1,41
